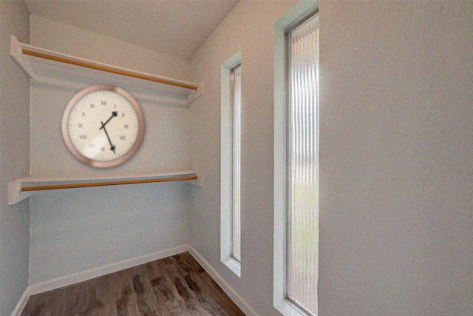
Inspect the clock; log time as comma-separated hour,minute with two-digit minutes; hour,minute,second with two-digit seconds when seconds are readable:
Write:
1,26
